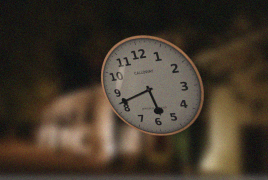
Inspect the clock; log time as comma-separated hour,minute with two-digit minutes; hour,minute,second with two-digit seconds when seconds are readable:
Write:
5,42
